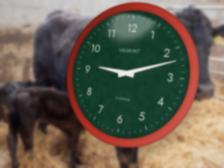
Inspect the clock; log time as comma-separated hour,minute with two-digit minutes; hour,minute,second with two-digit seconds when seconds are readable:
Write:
9,12
